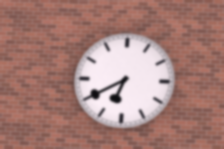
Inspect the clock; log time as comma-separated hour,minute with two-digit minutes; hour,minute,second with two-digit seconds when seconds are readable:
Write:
6,40
